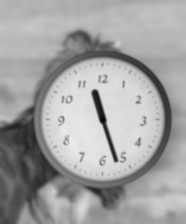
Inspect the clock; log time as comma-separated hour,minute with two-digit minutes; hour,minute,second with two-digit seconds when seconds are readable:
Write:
11,27
